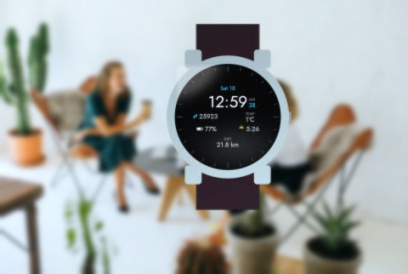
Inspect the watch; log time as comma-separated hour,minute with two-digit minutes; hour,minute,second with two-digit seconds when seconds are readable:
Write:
12,59
